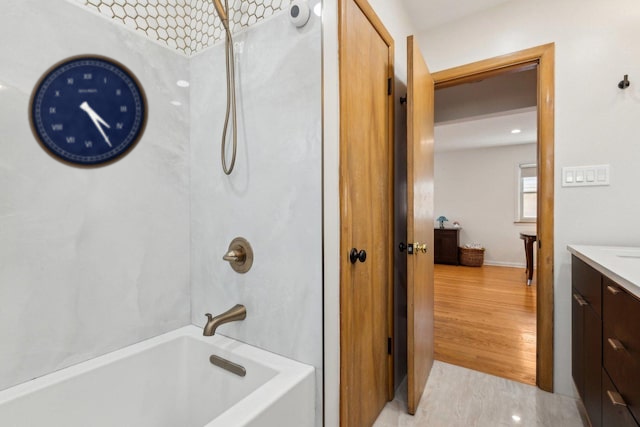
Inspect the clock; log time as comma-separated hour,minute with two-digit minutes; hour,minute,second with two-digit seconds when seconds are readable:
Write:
4,25
